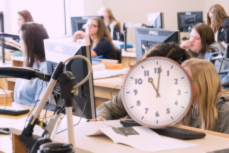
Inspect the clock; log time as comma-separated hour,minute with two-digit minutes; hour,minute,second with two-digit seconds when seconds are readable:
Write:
11,01
